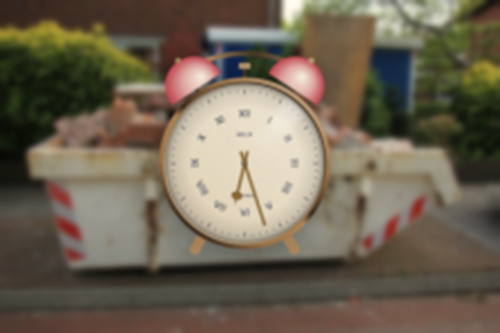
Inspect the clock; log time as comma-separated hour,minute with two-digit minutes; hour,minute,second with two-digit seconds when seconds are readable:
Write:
6,27
